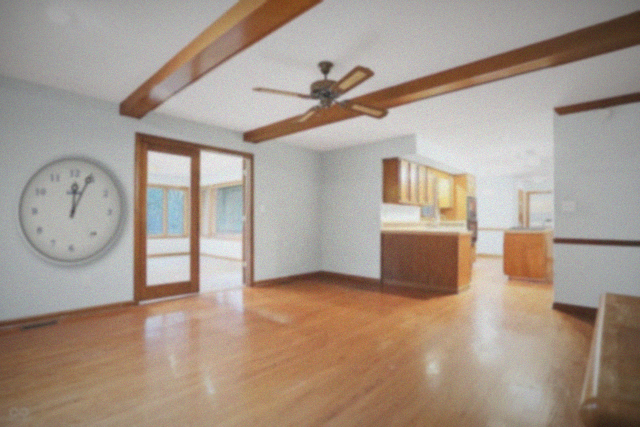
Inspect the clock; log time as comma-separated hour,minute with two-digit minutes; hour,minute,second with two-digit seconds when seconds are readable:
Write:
12,04
